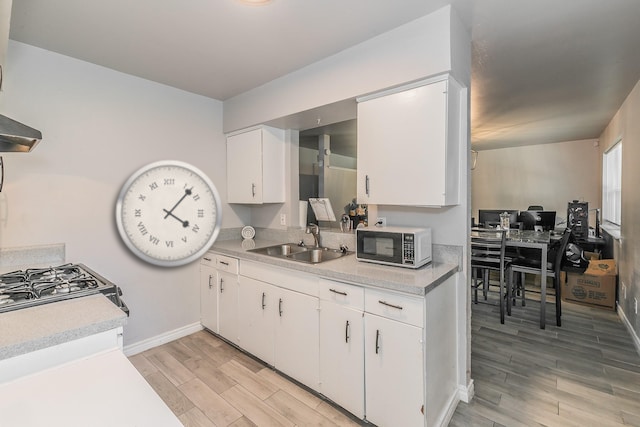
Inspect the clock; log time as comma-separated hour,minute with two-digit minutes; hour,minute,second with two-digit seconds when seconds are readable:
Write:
4,07
